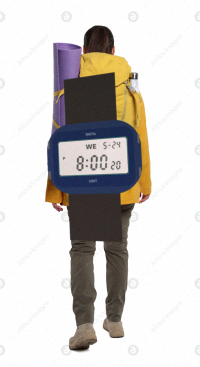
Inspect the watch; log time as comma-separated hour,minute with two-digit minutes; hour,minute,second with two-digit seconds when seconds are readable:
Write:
8,00,20
